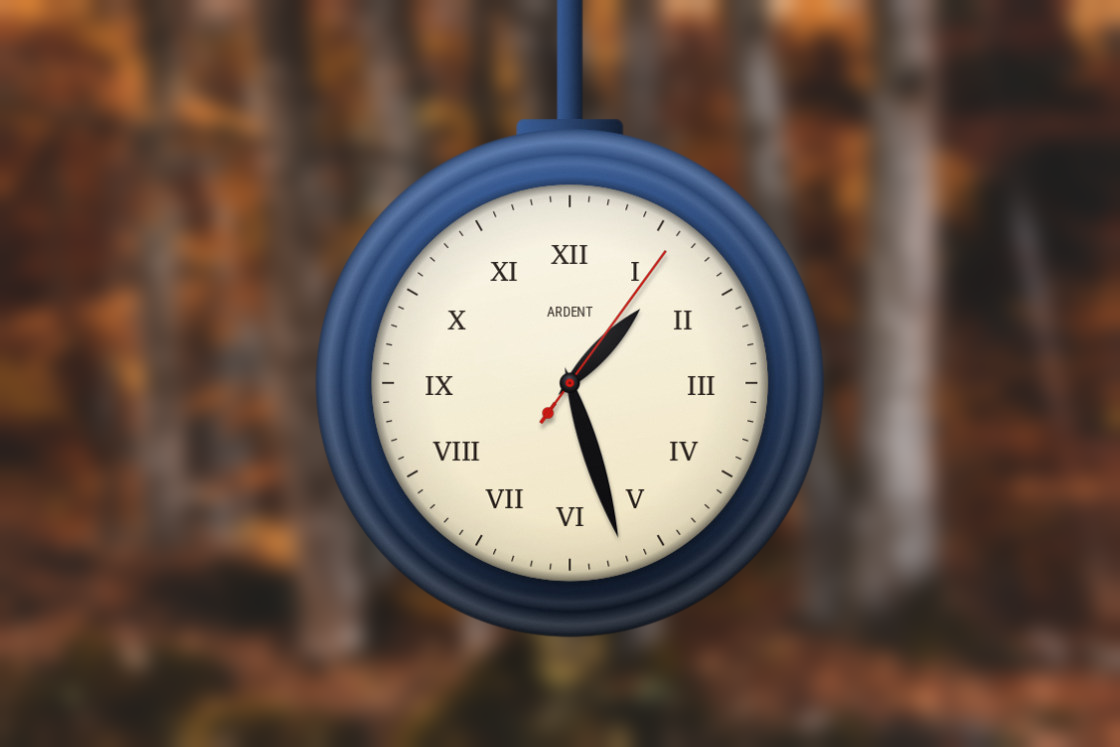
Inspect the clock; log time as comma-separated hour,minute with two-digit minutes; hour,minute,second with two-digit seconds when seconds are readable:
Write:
1,27,06
